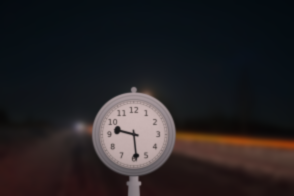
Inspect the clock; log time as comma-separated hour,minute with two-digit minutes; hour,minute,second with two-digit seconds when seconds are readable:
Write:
9,29
